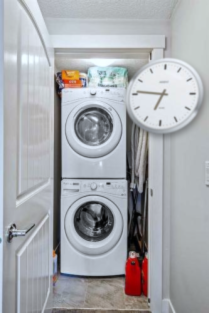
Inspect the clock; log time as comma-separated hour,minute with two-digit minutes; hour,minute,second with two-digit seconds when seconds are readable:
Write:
6,46
